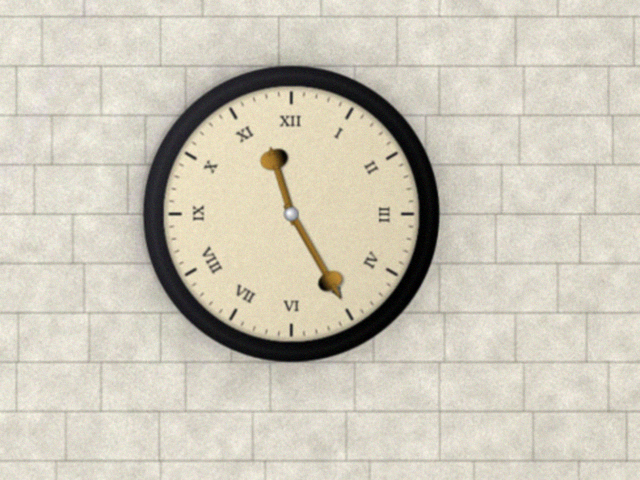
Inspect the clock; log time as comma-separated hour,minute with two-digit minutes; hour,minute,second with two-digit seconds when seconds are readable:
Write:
11,25
